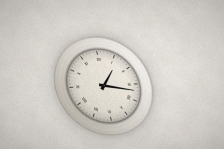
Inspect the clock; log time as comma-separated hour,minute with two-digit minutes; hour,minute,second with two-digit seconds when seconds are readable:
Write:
1,17
